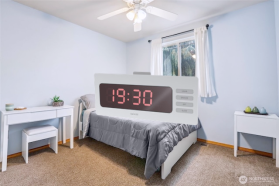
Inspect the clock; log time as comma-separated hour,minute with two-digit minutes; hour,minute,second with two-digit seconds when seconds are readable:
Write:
19,30
